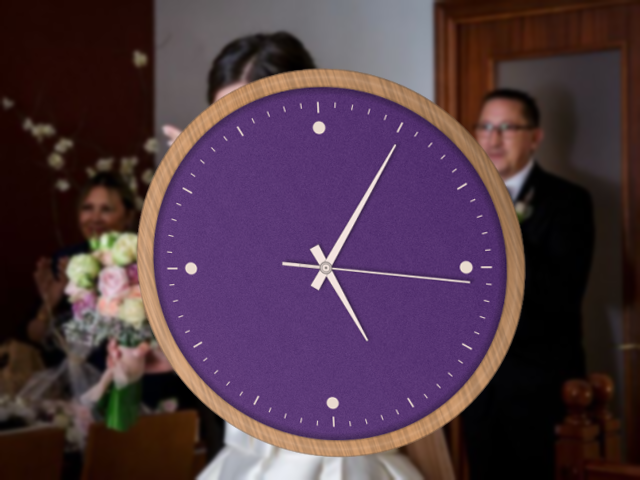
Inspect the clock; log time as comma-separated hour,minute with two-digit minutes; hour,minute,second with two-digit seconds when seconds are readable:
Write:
5,05,16
